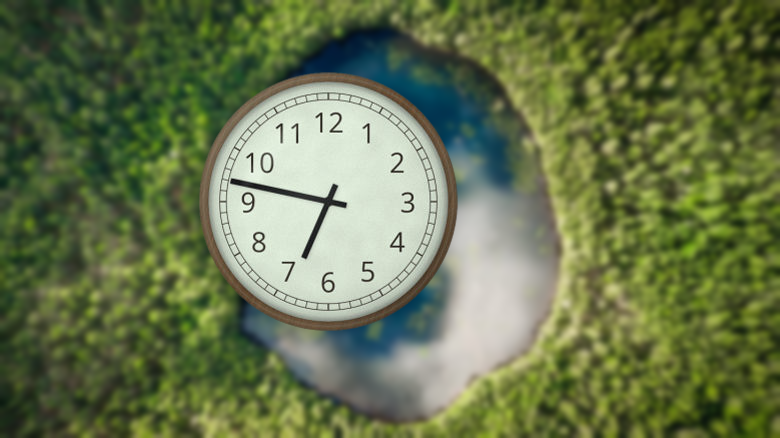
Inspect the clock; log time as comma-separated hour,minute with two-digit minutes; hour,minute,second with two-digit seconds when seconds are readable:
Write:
6,47
